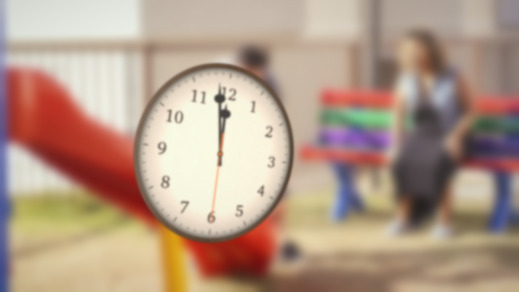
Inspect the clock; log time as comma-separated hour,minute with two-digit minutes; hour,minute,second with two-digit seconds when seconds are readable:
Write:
11,58,30
